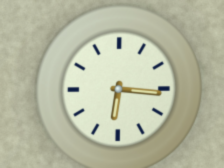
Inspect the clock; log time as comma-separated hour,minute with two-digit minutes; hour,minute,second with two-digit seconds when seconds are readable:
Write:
6,16
